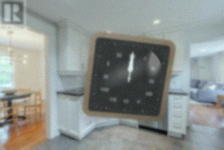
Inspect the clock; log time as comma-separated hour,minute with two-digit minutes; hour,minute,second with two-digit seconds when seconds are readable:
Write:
12,00
